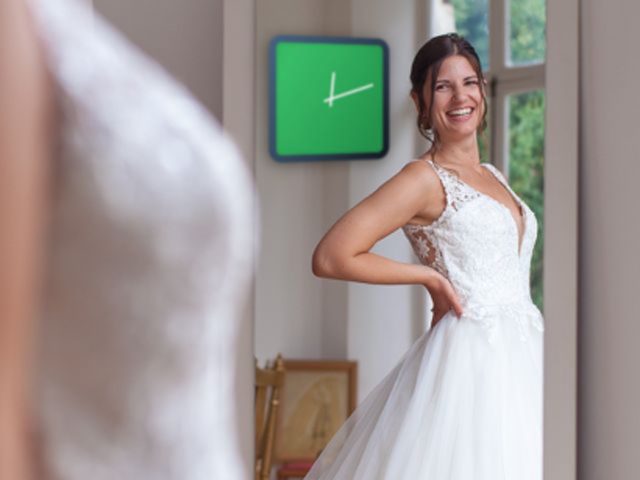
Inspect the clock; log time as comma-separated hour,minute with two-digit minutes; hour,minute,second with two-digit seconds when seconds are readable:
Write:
12,12
